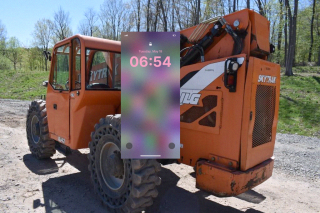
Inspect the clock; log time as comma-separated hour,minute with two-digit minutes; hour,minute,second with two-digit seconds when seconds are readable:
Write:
6,54
